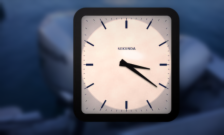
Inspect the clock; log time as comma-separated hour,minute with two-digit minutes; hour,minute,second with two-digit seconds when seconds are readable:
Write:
3,21
